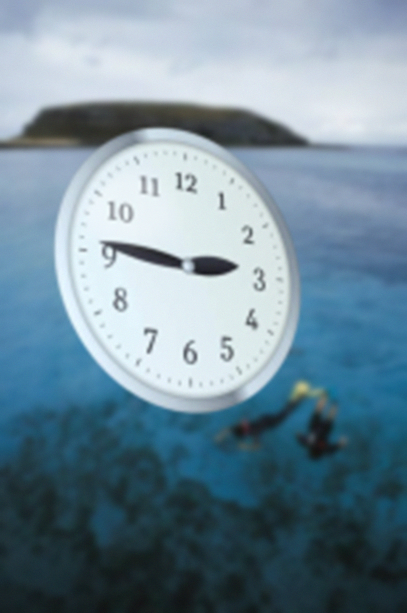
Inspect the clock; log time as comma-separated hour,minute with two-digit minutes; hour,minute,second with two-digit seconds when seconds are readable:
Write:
2,46
